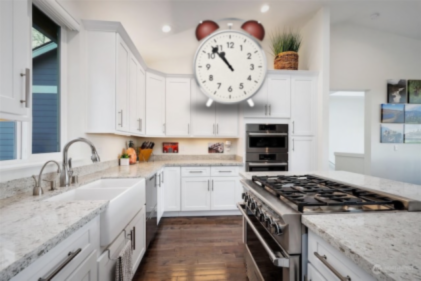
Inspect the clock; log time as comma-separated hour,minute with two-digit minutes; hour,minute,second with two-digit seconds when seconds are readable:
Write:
10,53
